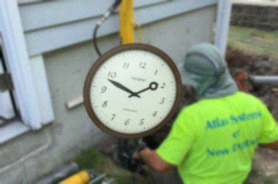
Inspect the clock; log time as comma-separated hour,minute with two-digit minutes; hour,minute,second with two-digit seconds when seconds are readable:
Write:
1,48
